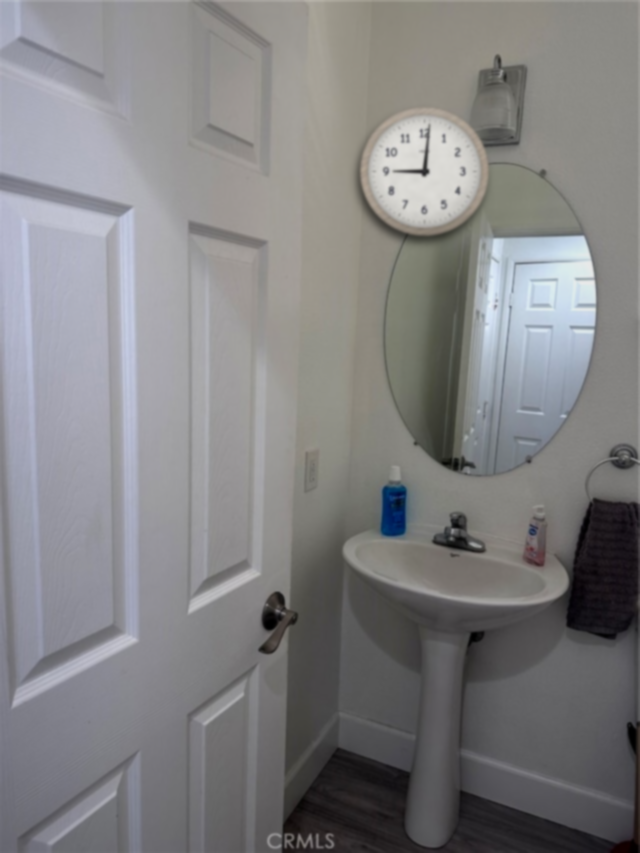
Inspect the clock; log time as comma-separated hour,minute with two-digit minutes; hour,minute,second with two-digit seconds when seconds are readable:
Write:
9,01
